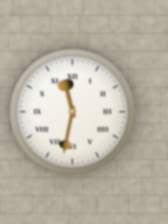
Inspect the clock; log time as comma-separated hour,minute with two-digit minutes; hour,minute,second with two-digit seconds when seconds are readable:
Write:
11,32
